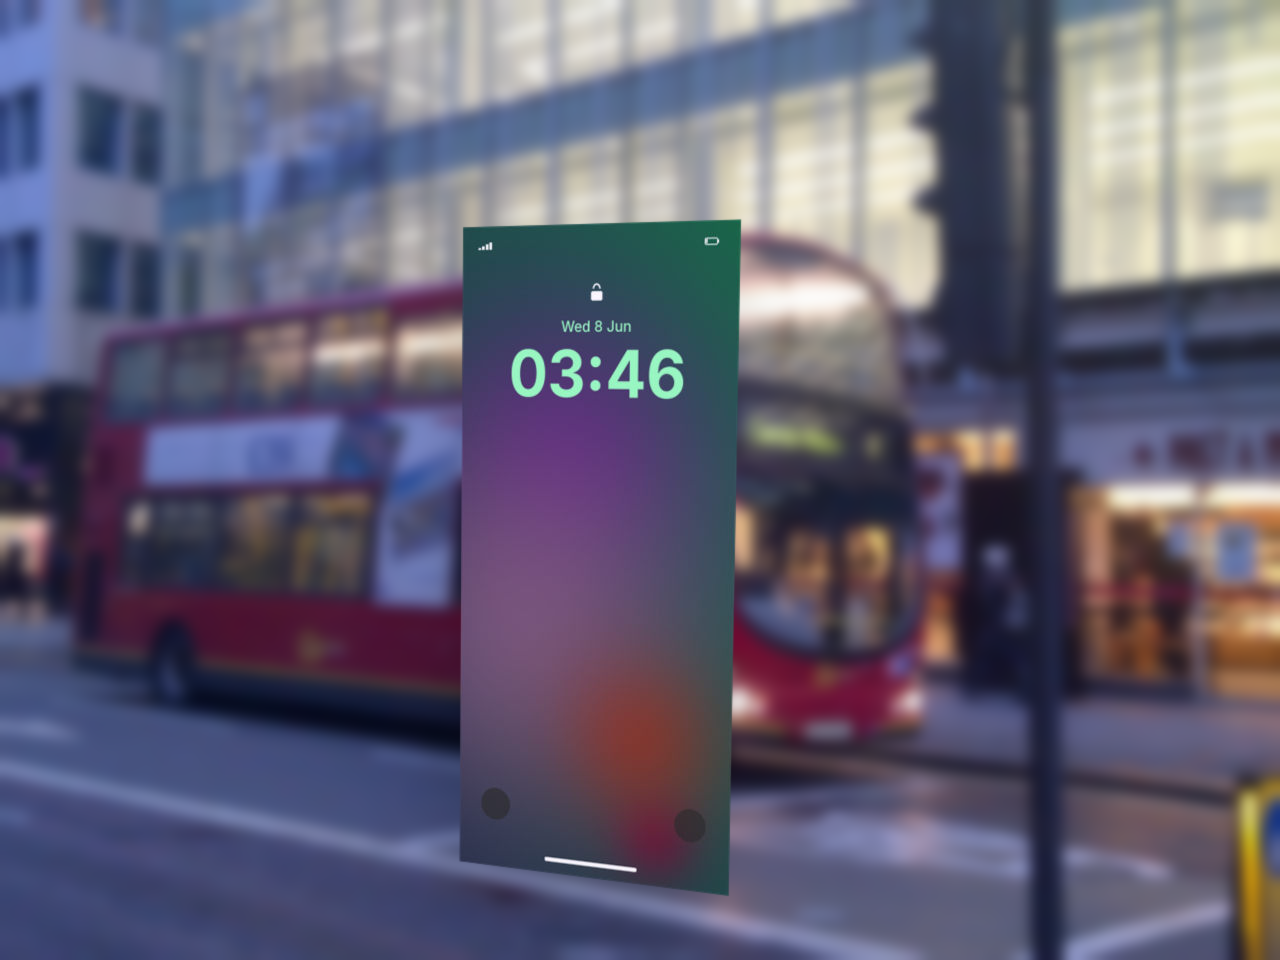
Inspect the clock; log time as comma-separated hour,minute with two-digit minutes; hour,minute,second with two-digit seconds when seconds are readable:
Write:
3,46
